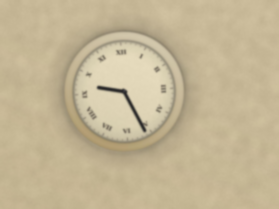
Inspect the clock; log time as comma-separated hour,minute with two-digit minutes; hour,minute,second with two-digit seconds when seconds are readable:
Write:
9,26
